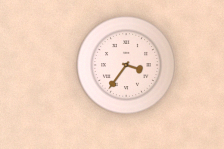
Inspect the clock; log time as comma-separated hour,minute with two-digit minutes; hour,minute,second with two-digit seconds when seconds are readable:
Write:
3,36
